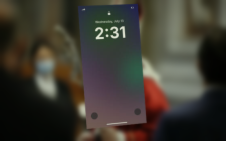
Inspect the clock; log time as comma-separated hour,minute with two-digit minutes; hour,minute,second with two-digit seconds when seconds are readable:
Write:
2,31
